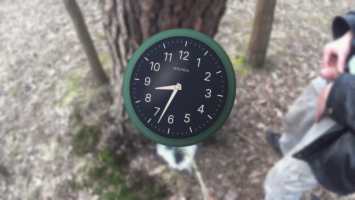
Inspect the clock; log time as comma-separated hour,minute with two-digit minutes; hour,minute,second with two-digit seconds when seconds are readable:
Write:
8,33
